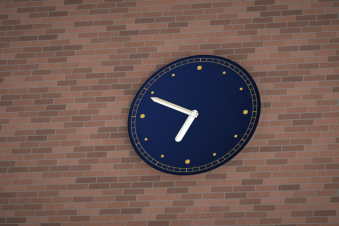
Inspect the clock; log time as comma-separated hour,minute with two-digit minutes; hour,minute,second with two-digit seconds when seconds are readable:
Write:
6,49
